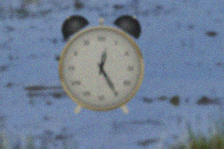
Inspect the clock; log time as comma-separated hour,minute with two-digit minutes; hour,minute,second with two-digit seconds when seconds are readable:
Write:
12,25
